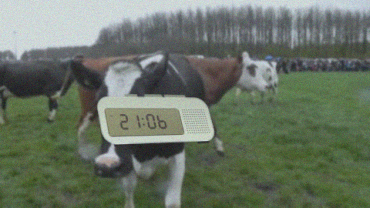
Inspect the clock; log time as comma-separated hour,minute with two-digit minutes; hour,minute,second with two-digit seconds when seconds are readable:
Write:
21,06
